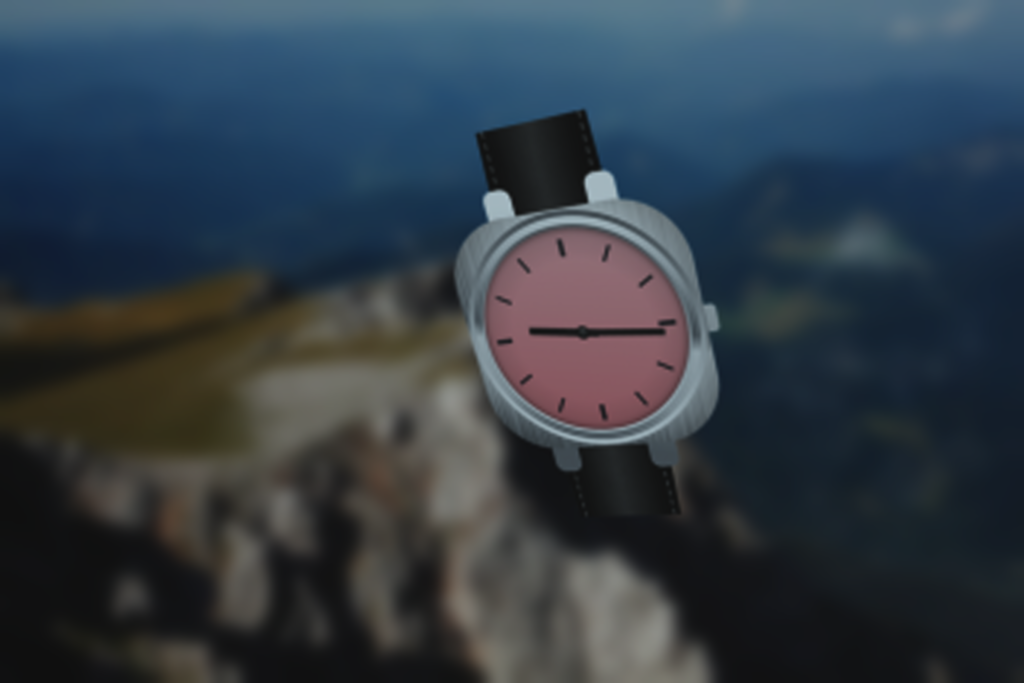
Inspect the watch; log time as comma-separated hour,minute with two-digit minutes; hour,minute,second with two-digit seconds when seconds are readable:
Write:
9,16
